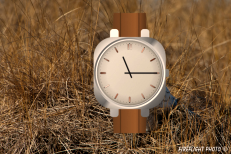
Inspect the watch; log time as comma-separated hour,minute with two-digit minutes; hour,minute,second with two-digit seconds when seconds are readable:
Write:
11,15
